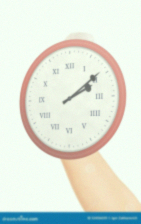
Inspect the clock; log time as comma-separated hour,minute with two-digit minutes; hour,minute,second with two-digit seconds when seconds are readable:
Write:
2,09
